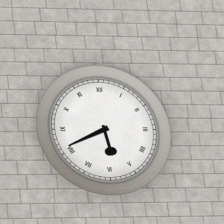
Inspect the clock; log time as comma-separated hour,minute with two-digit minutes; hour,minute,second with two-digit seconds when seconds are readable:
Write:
5,41
